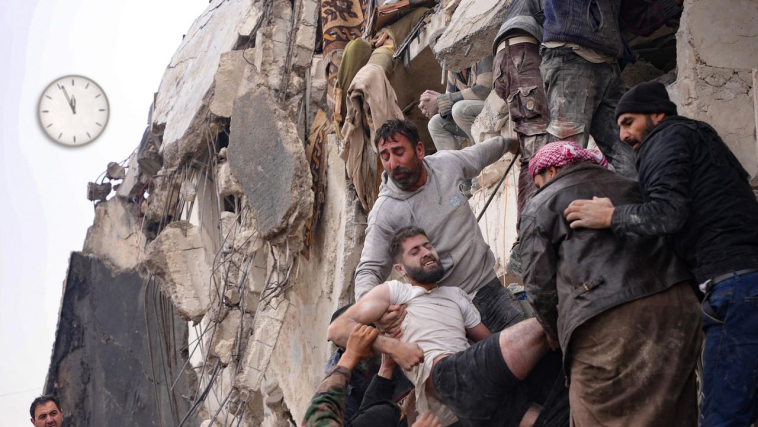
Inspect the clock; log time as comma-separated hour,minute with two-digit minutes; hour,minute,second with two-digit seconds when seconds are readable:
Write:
11,56
